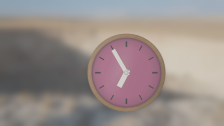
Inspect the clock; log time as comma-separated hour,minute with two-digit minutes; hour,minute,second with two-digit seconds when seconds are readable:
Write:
6,55
